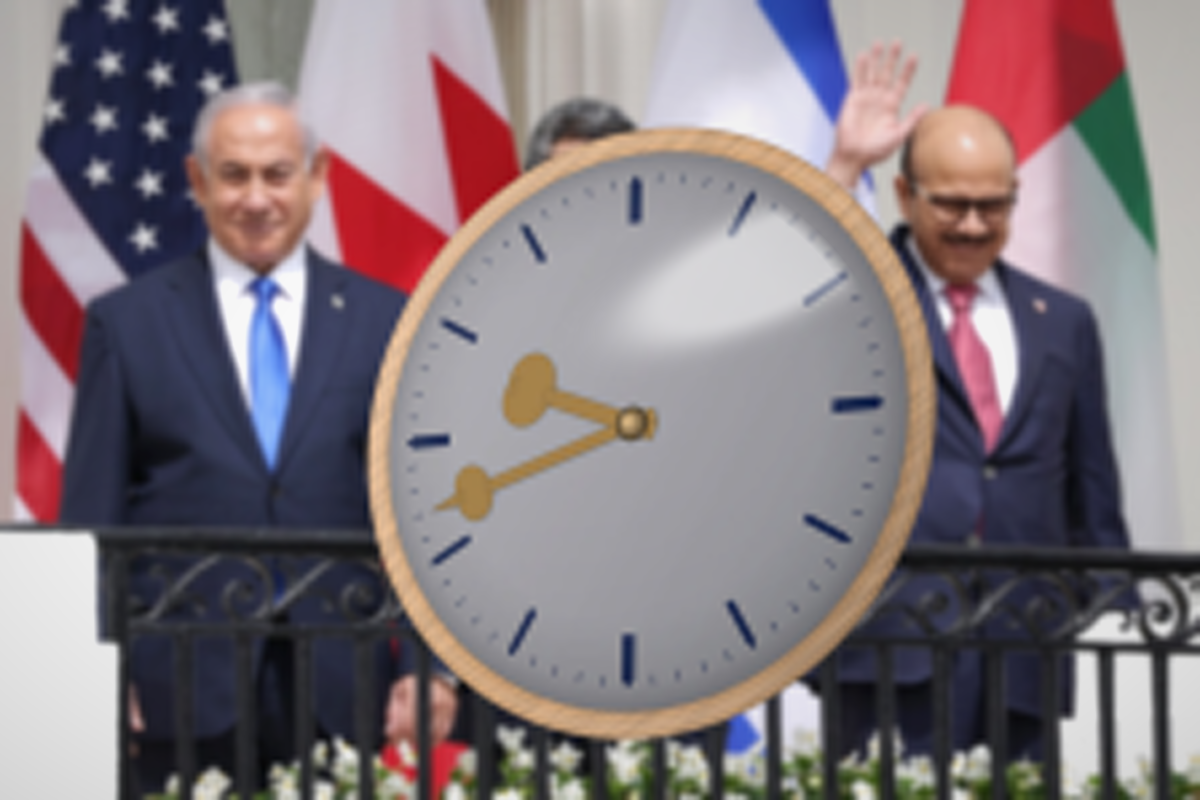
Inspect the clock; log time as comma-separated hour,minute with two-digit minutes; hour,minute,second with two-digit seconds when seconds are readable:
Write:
9,42
